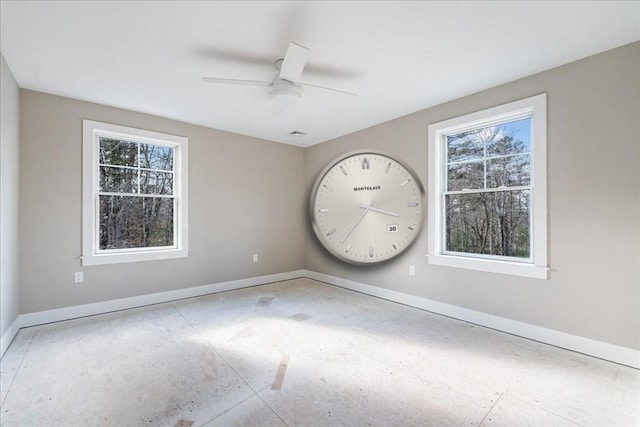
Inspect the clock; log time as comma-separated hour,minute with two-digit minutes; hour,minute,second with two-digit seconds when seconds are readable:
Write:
3,37
